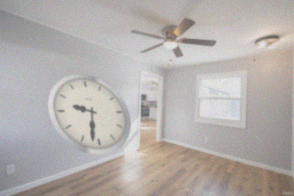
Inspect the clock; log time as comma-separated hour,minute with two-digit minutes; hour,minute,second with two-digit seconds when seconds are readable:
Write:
9,32
